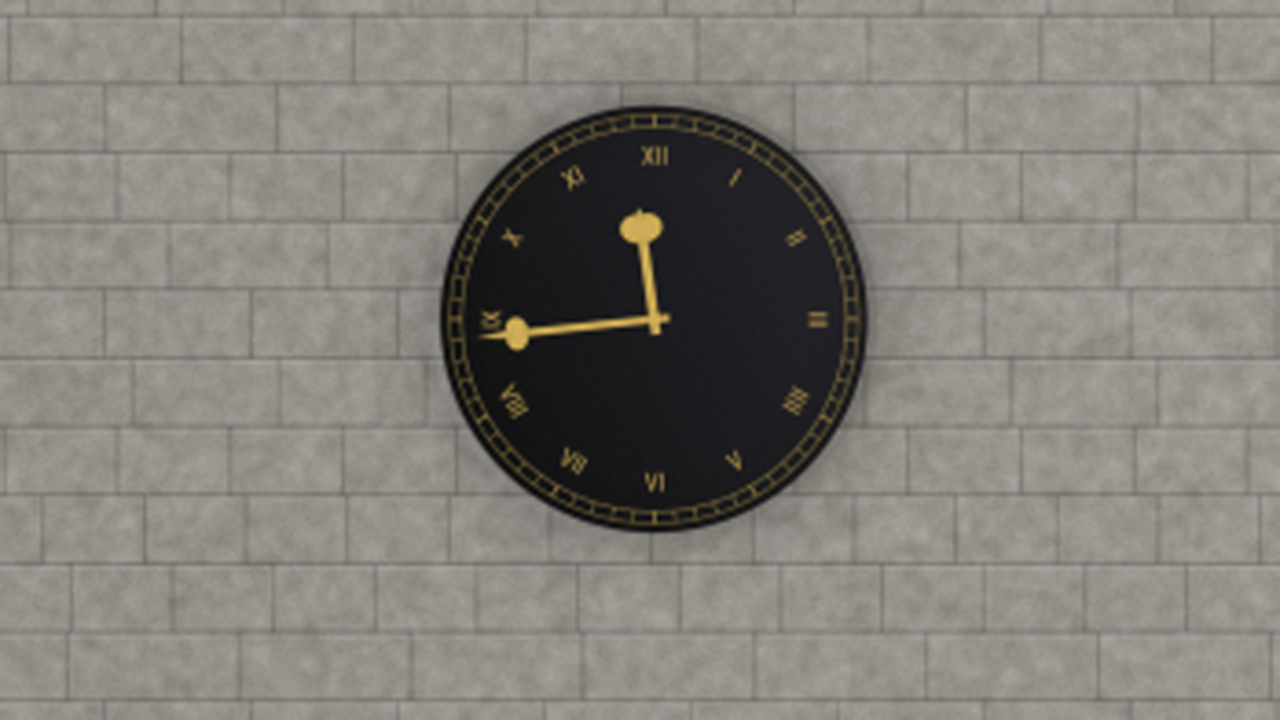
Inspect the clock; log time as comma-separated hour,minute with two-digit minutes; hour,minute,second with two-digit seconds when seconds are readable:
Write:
11,44
